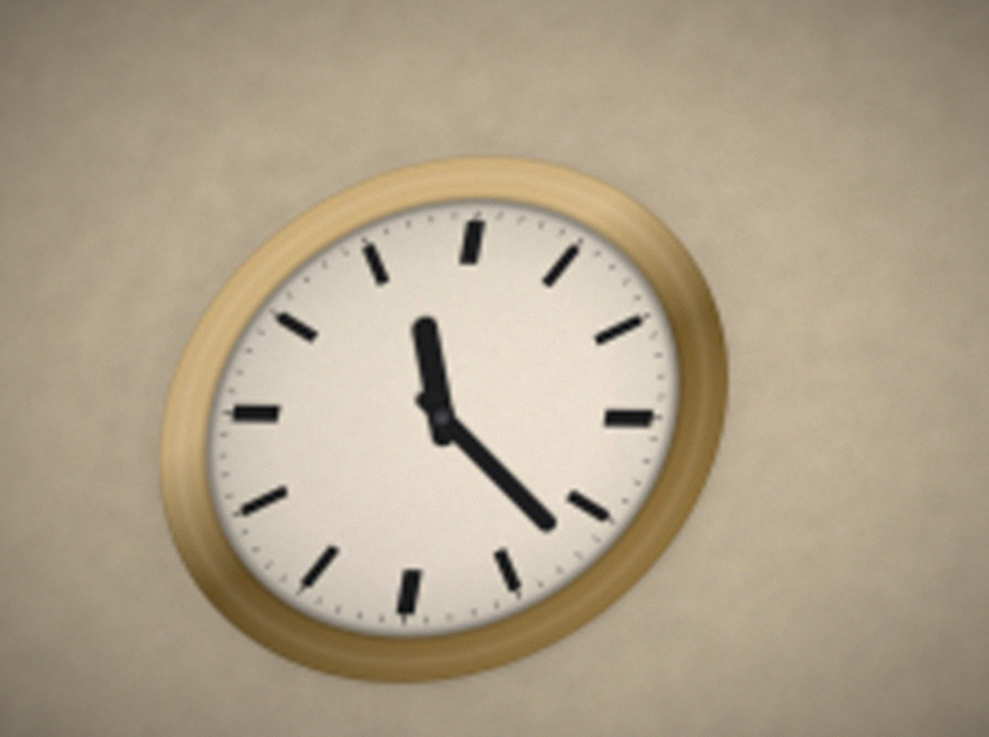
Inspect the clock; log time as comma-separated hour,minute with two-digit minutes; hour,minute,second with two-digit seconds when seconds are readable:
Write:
11,22
